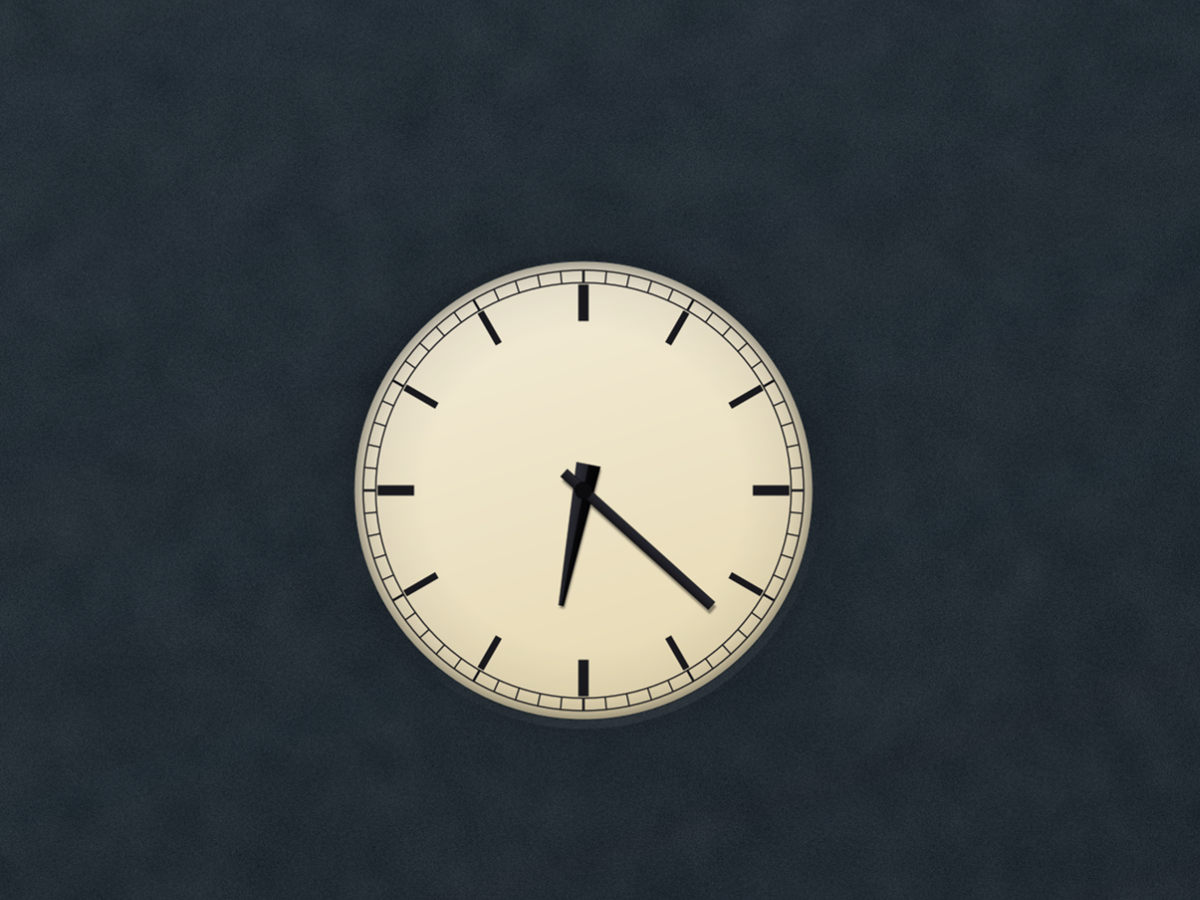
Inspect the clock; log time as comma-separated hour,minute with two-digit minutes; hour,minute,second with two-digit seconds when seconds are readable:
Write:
6,22
